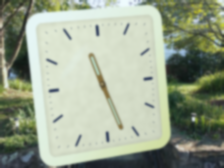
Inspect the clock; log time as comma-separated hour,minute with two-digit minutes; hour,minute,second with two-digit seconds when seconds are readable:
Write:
11,27
